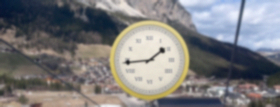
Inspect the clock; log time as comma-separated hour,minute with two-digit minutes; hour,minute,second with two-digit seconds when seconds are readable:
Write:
1,44
